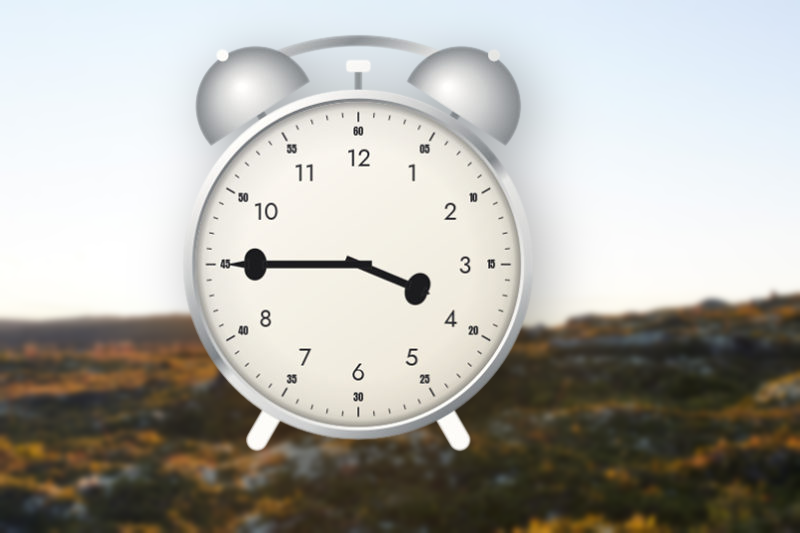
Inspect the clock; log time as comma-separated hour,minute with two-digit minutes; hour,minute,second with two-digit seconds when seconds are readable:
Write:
3,45
